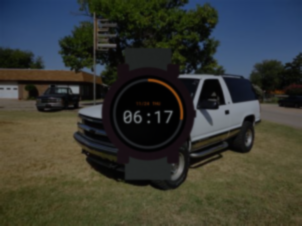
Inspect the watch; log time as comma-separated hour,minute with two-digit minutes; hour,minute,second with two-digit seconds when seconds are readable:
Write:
6,17
